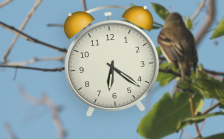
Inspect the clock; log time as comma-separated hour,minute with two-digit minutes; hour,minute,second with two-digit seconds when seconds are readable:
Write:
6,22
